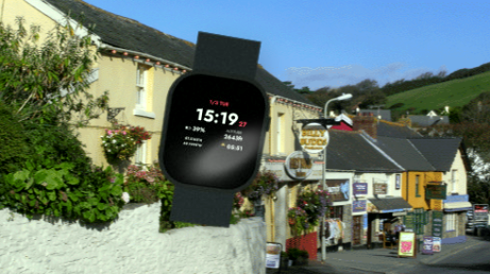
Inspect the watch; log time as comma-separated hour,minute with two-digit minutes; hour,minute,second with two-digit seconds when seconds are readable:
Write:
15,19
